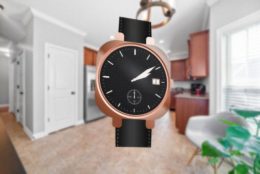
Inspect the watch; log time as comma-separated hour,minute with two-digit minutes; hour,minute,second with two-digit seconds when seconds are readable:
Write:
2,09
